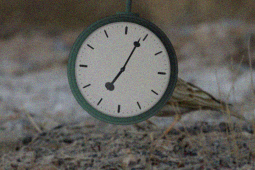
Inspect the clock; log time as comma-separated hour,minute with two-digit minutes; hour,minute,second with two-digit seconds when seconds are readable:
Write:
7,04
